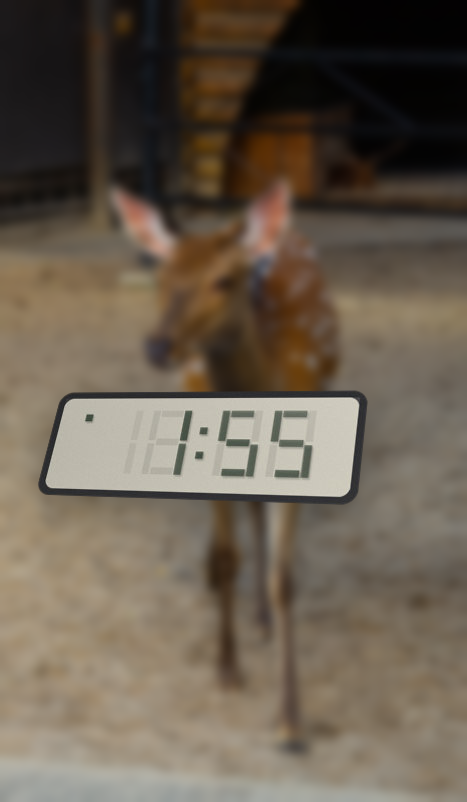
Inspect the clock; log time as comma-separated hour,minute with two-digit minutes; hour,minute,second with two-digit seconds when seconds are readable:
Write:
1,55
